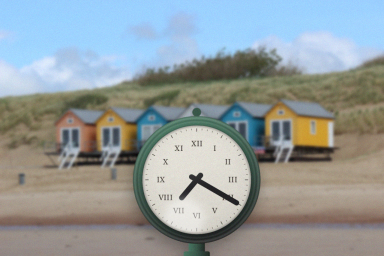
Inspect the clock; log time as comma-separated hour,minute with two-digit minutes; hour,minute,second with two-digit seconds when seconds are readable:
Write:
7,20
